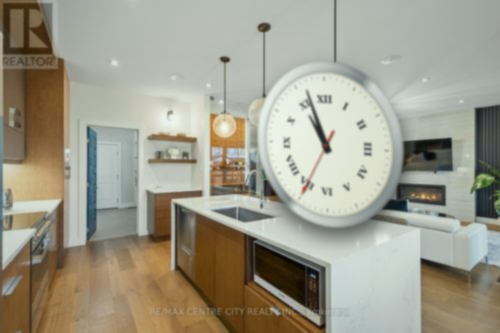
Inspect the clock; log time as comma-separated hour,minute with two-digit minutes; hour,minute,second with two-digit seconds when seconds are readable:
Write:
10,56,35
